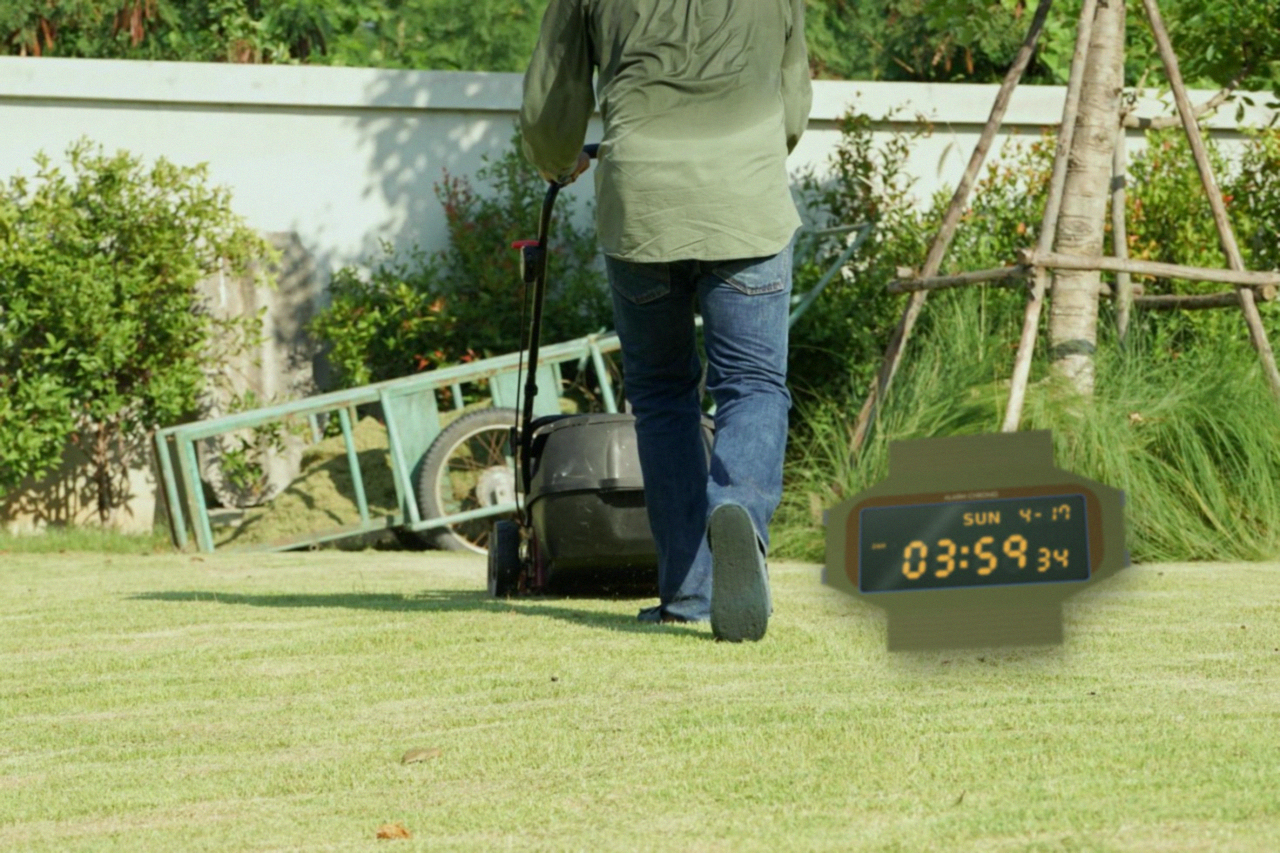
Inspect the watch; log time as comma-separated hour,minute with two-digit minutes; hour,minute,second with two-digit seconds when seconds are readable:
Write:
3,59,34
